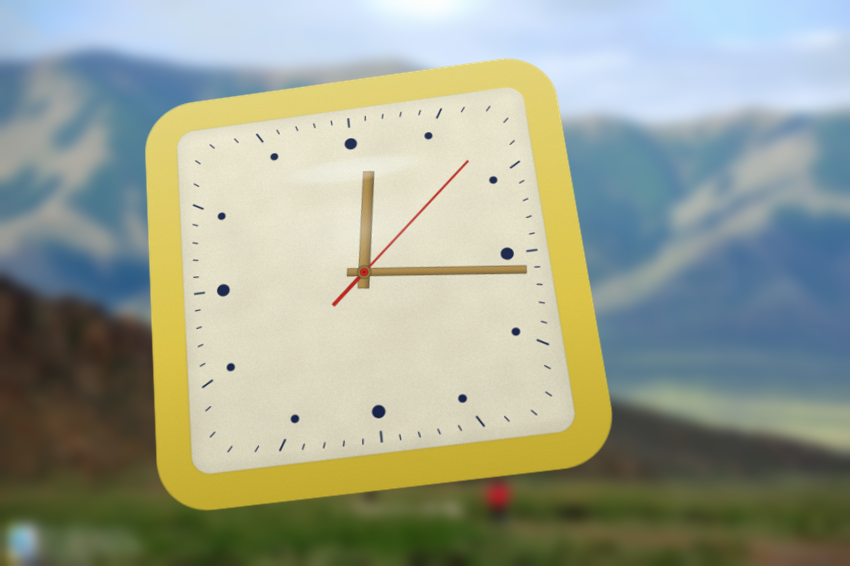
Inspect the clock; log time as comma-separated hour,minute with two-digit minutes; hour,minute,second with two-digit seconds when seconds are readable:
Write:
12,16,08
